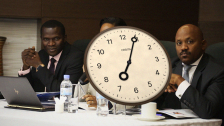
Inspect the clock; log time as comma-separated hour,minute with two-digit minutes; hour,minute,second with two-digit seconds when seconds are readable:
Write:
7,04
